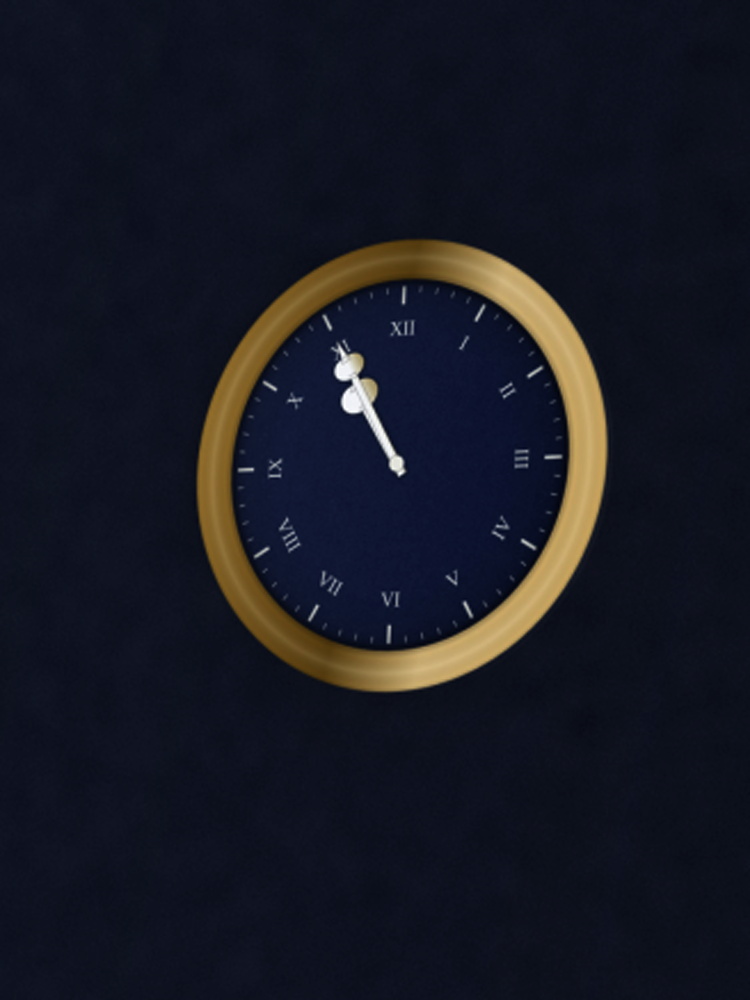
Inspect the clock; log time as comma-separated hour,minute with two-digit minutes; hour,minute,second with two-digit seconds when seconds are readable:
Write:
10,55
